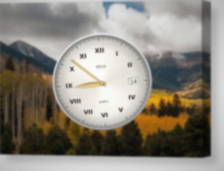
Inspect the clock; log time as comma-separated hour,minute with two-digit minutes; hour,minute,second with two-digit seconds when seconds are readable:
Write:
8,52
